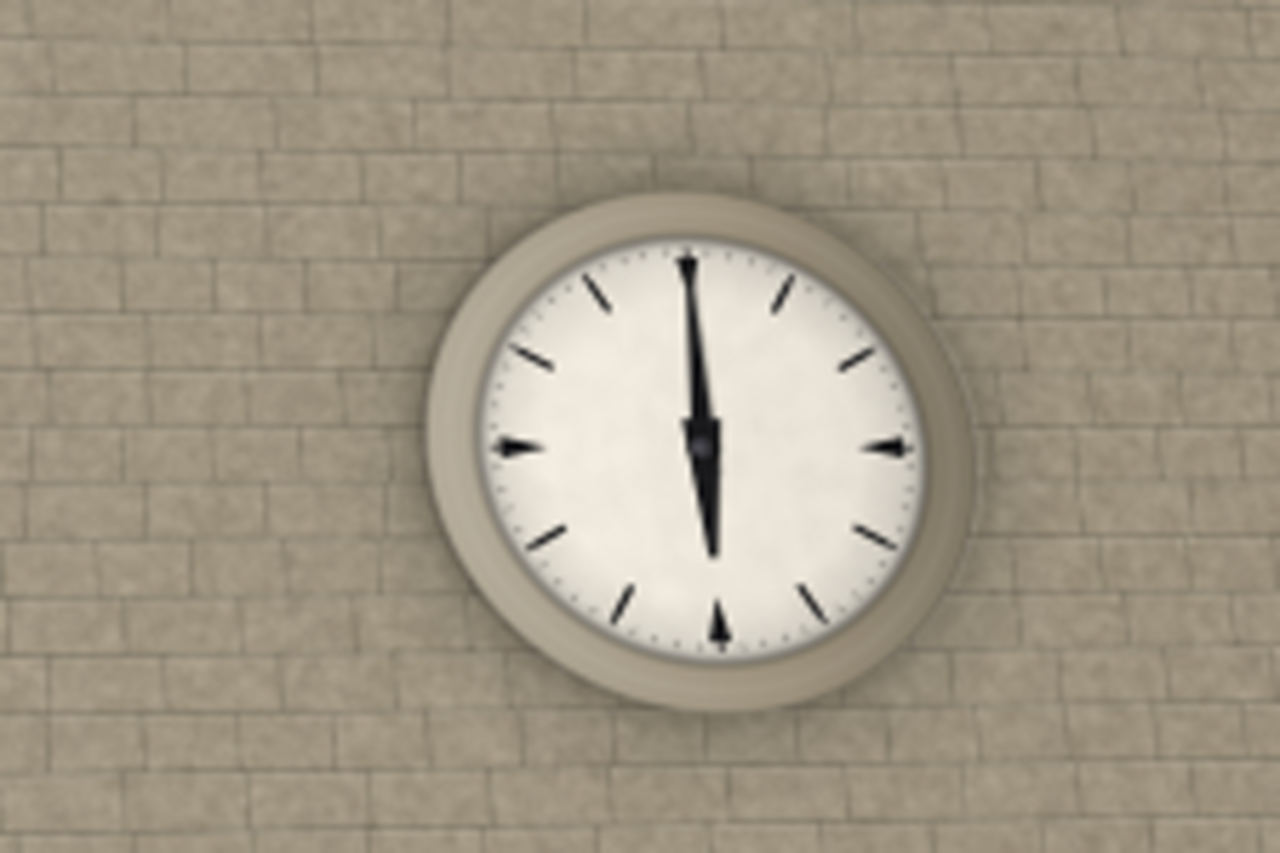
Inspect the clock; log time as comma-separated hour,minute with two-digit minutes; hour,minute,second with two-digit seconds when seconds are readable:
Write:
6,00
